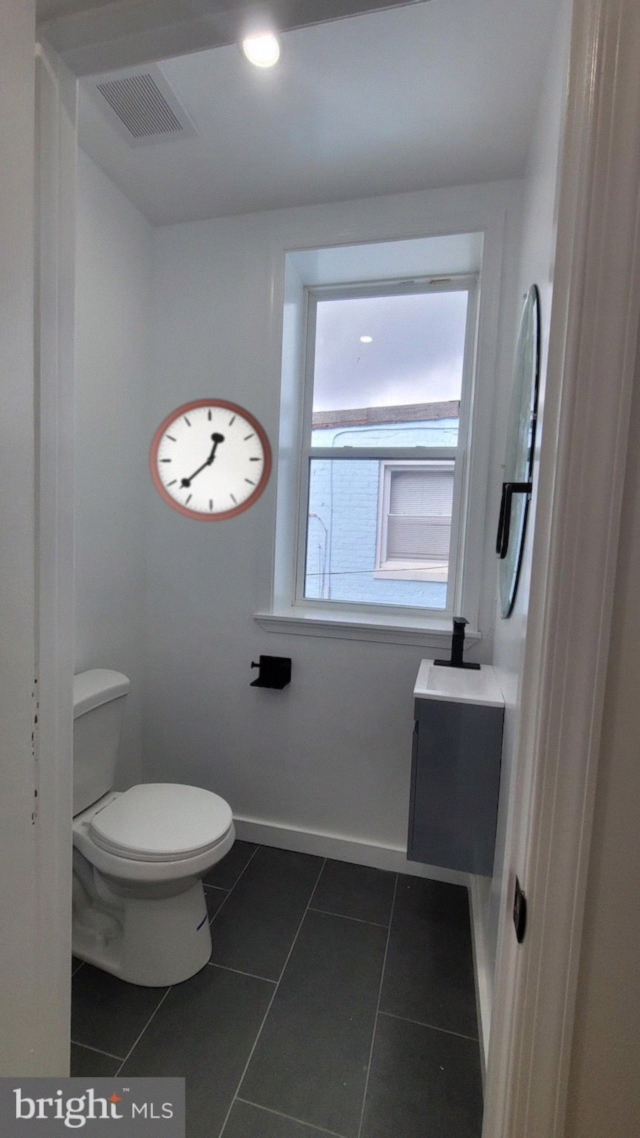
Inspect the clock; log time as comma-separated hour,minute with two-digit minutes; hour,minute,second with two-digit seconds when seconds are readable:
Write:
12,38
